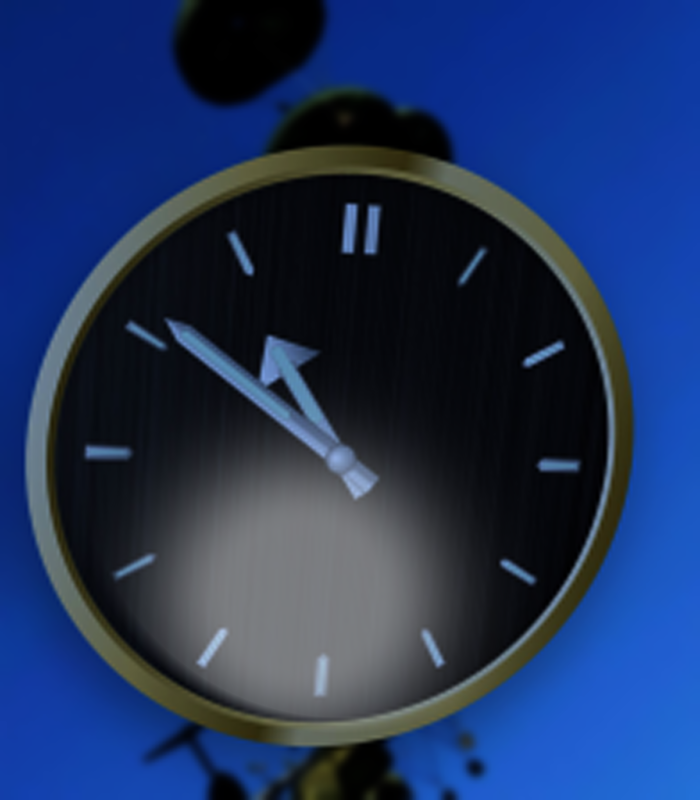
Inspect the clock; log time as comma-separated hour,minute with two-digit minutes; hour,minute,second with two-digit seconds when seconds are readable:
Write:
10,51
